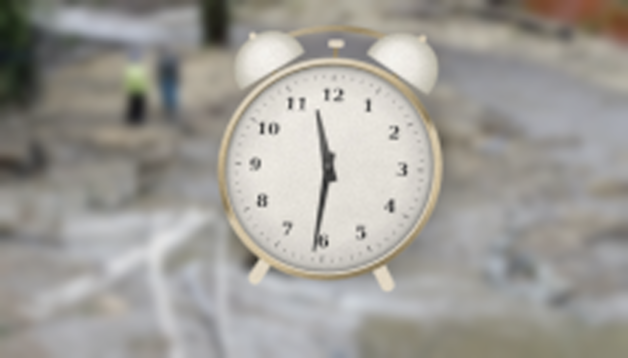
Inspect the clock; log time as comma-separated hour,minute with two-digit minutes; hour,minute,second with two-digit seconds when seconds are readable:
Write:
11,31
